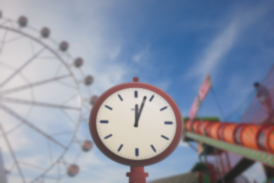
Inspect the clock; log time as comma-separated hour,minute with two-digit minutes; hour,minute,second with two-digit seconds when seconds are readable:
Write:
12,03
